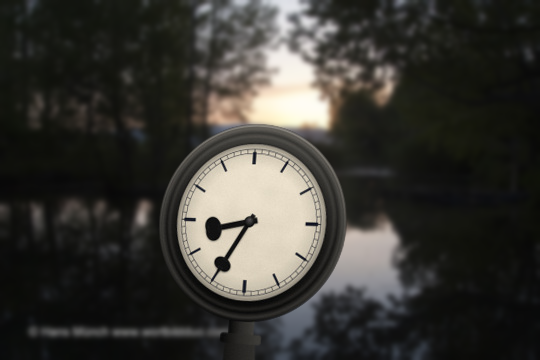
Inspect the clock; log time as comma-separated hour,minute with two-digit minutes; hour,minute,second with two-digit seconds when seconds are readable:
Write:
8,35
